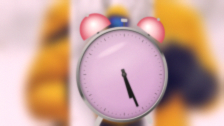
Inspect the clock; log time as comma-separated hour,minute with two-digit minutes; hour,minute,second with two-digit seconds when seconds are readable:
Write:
5,26
